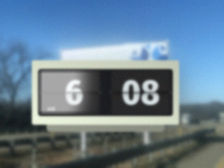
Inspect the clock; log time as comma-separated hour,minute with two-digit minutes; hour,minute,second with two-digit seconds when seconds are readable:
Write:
6,08
